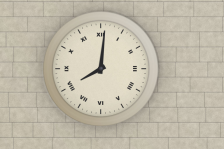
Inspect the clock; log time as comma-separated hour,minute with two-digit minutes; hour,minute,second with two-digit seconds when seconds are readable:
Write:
8,01
